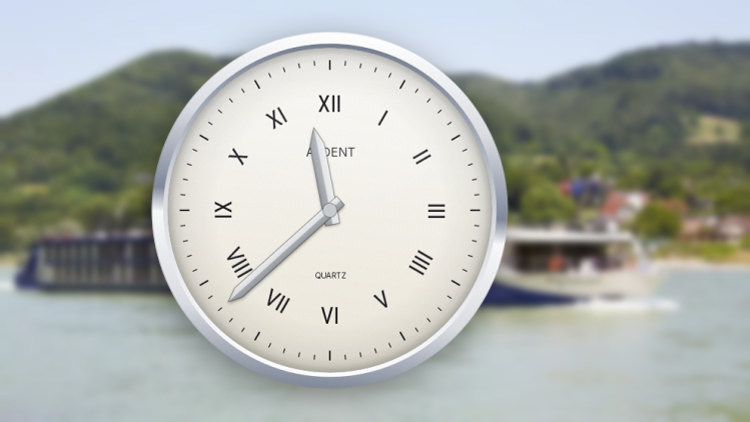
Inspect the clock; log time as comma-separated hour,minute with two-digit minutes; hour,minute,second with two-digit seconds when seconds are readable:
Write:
11,38
